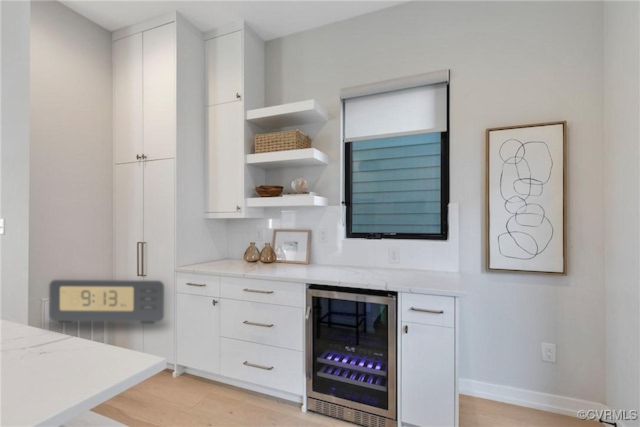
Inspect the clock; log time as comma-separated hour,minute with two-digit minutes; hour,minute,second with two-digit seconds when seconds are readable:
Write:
9,13
